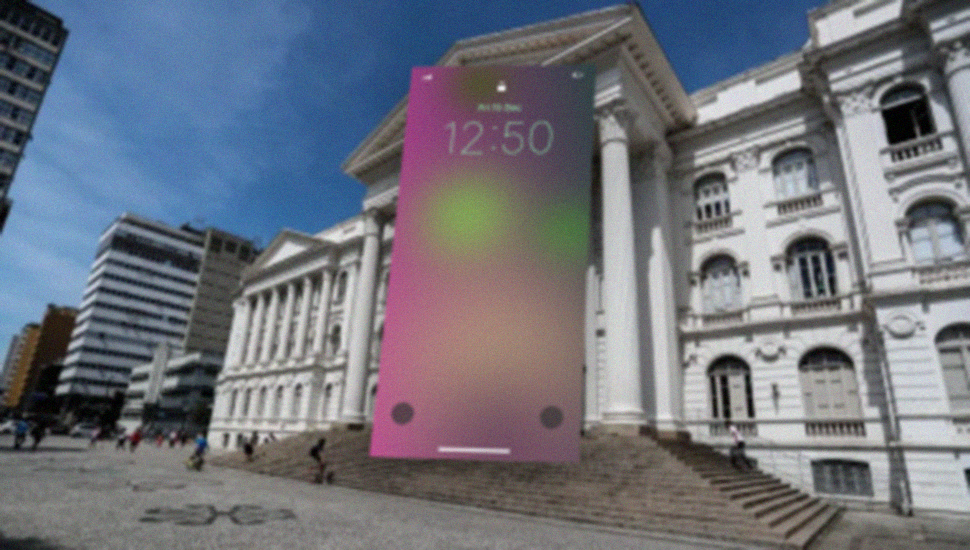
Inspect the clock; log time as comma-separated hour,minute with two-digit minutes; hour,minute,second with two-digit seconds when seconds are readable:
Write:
12,50
